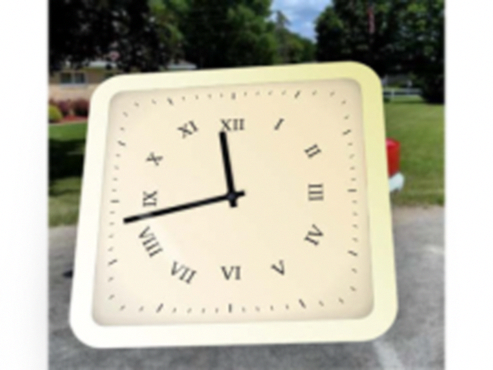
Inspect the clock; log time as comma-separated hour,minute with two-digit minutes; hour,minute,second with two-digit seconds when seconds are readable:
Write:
11,43
